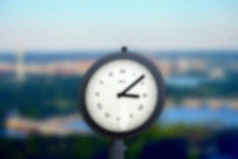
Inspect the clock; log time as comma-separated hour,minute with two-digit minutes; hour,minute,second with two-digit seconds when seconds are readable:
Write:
3,08
